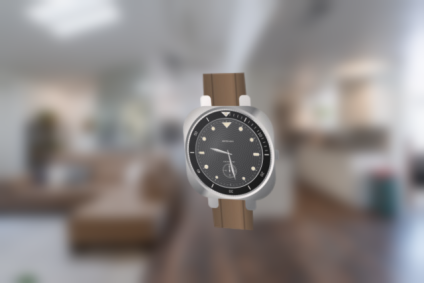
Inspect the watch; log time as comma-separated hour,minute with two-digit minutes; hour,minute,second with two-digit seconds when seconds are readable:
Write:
9,28
